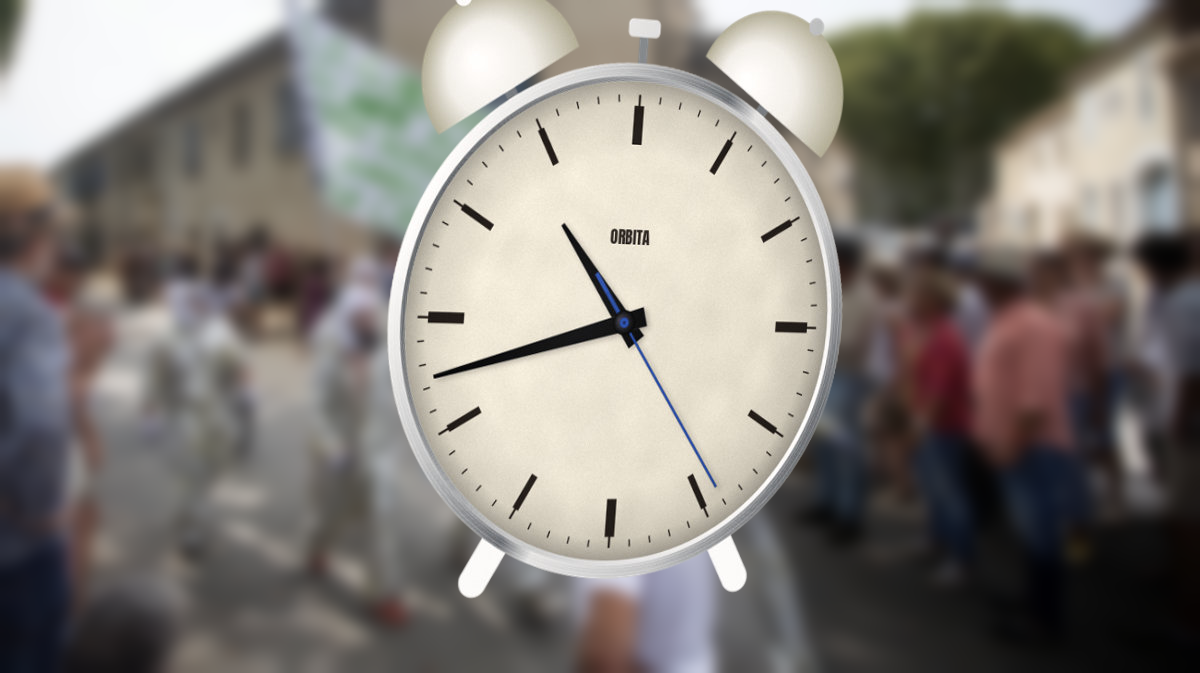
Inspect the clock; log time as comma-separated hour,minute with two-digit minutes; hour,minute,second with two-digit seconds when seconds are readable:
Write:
10,42,24
